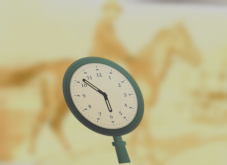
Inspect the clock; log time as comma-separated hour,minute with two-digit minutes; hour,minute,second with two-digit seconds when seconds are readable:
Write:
5,52
